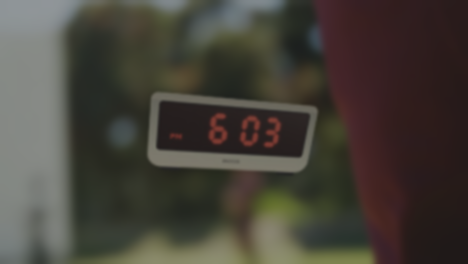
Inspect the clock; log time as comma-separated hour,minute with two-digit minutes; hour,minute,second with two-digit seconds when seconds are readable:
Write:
6,03
